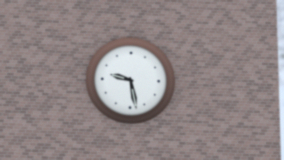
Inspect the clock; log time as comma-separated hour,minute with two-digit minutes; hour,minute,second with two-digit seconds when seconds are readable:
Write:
9,28
